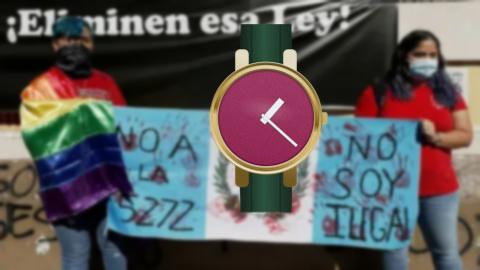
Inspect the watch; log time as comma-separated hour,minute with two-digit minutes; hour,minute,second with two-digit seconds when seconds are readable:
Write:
1,22
